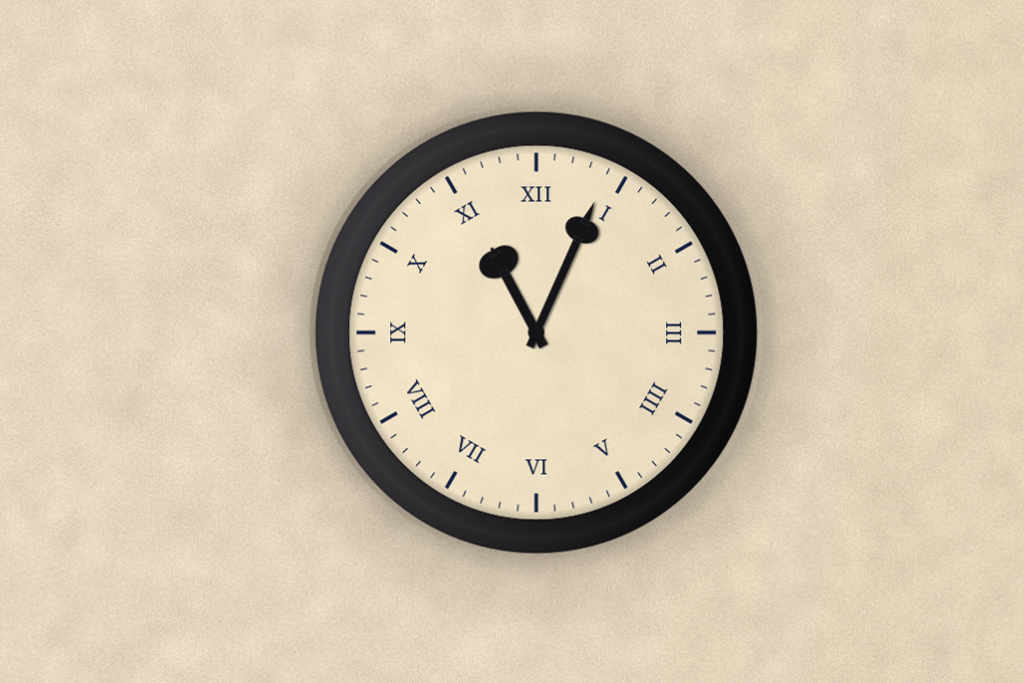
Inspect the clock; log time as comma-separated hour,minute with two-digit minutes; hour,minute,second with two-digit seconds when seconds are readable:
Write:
11,04
